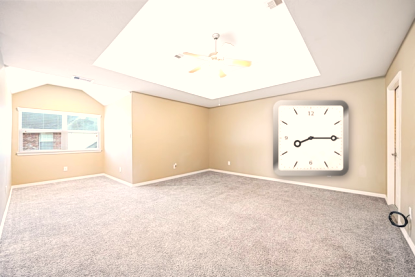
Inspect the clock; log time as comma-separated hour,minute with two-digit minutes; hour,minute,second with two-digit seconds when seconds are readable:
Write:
8,15
